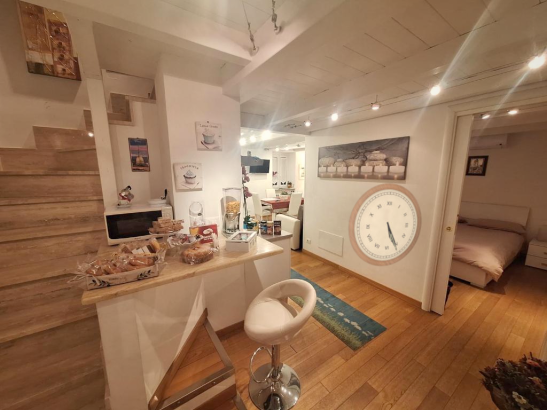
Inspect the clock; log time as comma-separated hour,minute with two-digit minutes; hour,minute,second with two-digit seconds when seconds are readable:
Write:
5,26
